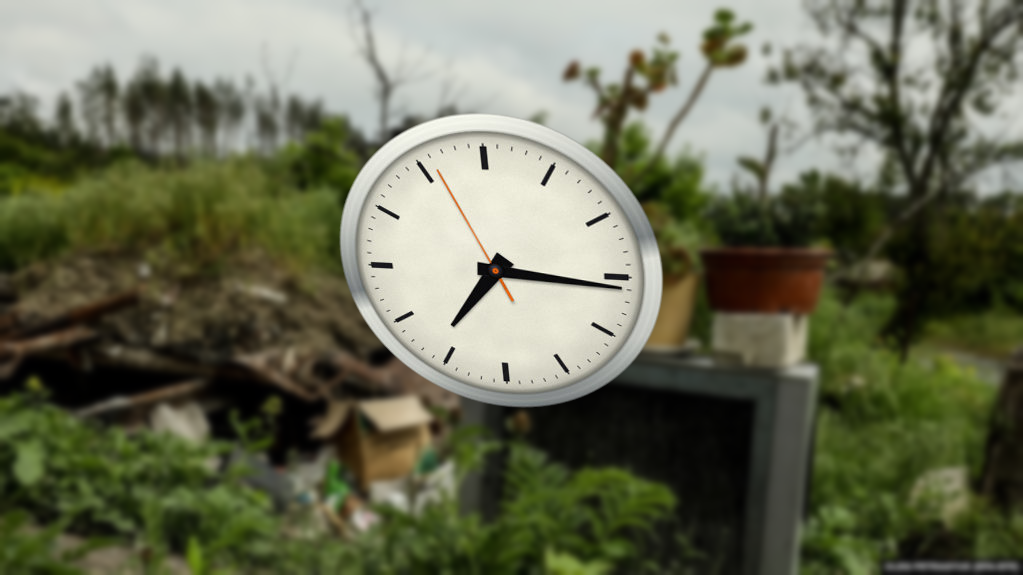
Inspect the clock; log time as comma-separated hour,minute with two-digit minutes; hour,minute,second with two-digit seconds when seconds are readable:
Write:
7,15,56
